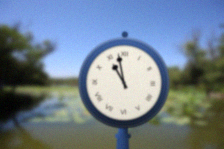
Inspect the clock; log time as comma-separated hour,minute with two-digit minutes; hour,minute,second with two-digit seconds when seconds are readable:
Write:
10,58
